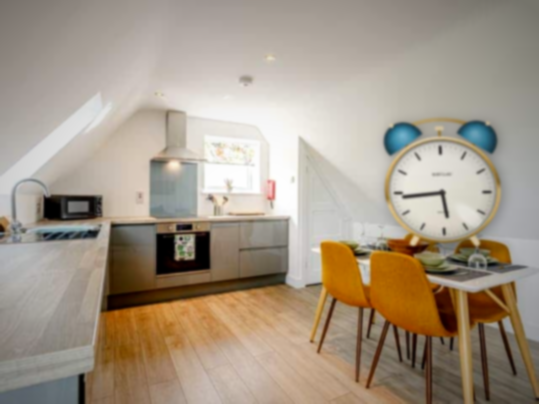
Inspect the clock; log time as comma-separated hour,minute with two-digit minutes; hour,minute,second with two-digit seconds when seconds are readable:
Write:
5,44
